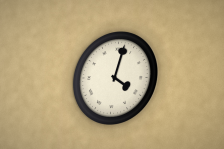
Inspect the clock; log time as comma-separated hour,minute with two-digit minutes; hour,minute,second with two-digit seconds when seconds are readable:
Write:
4,02
